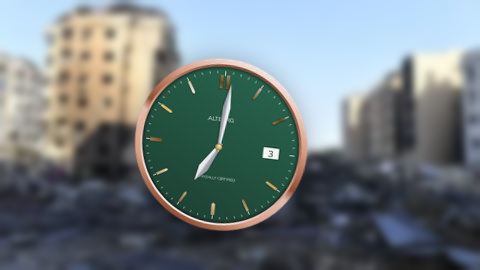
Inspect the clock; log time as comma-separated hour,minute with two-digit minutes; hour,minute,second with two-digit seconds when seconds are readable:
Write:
7,01
